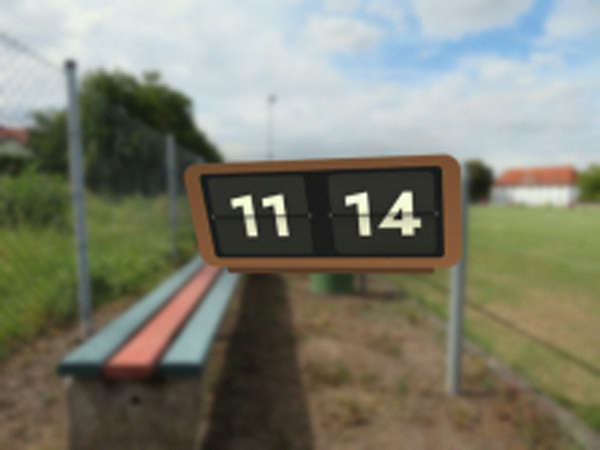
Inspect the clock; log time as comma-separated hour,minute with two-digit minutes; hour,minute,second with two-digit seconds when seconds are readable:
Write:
11,14
